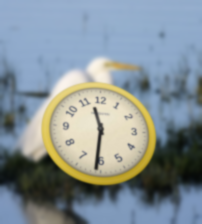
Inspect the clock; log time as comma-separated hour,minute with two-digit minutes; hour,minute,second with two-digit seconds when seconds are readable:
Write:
11,31
